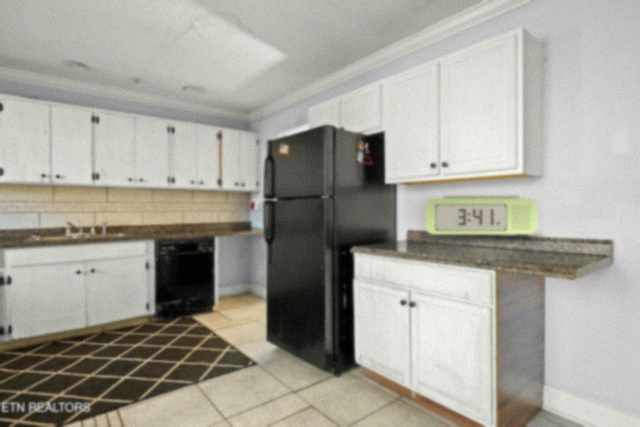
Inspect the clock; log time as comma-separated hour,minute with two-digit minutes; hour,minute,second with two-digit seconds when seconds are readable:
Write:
3,41
